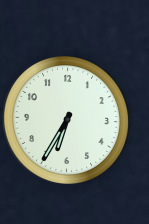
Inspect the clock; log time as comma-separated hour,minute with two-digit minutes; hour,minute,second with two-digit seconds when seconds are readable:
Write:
6,35
